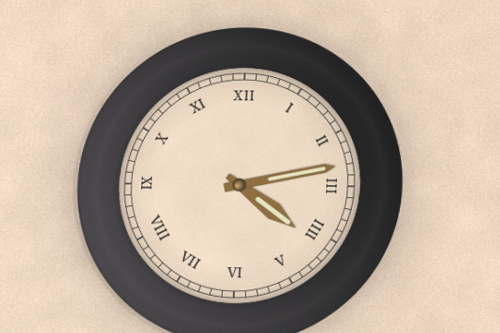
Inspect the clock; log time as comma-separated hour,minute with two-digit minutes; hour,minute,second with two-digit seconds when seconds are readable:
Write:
4,13
